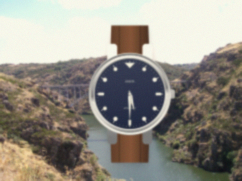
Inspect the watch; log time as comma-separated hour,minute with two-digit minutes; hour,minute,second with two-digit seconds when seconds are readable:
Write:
5,30
